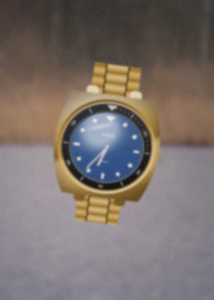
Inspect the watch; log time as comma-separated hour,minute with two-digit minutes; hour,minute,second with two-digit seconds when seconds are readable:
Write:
6,36
